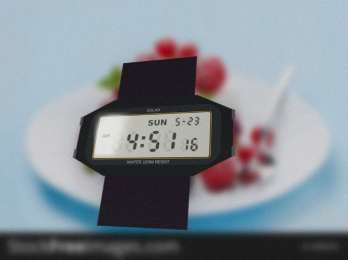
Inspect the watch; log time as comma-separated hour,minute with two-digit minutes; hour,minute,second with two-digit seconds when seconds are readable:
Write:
4,51,16
